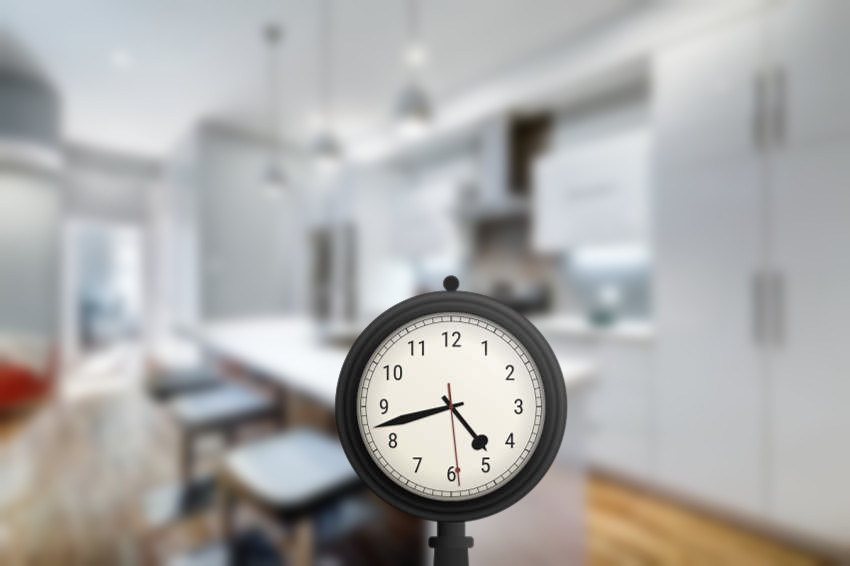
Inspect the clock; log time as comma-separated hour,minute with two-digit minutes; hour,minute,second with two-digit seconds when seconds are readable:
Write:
4,42,29
